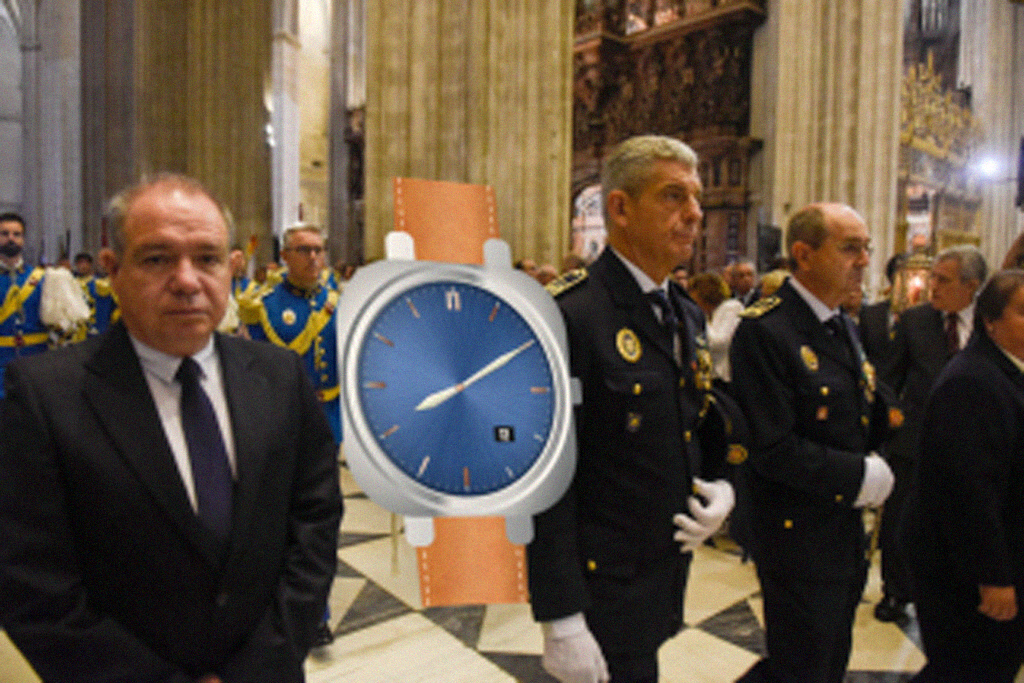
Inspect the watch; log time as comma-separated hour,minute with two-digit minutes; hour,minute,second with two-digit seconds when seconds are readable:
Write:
8,10
